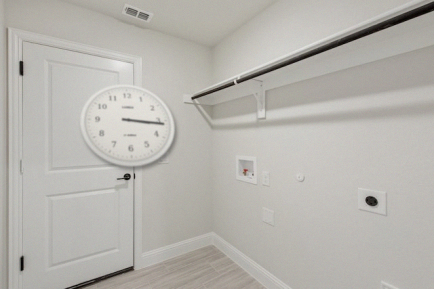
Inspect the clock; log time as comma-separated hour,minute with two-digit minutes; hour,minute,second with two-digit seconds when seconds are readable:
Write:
3,16
